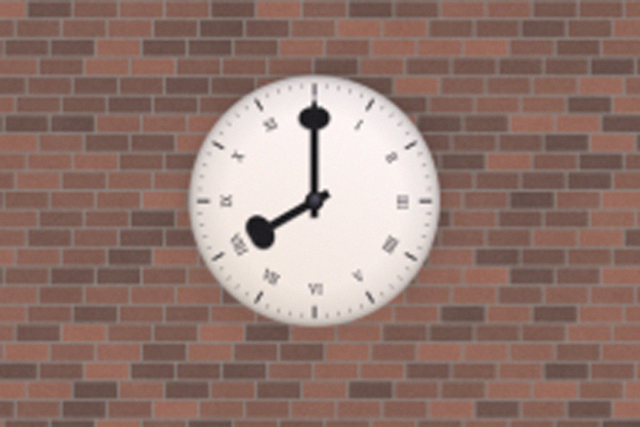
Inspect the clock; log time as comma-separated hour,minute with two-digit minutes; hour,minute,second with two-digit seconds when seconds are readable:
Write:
8,00
